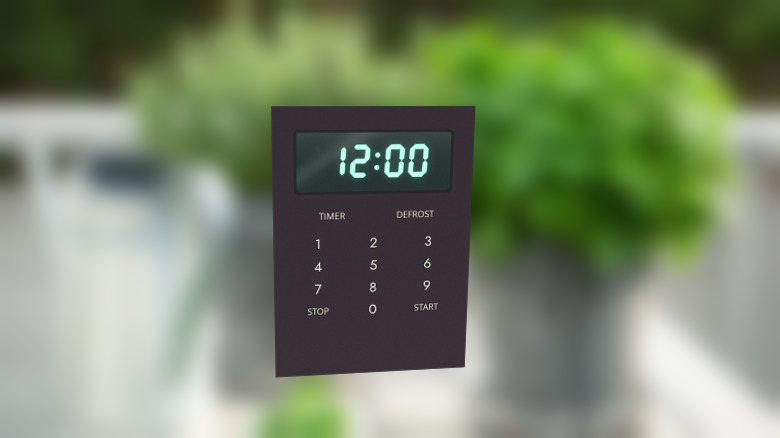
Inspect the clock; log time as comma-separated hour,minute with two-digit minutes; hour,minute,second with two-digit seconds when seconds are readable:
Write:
12,00
